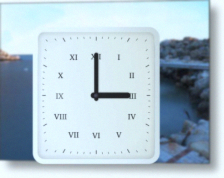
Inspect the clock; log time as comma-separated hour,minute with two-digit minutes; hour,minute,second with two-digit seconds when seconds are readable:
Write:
3,00
